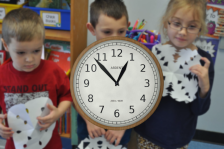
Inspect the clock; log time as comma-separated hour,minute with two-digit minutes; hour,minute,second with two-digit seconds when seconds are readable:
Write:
12,53
